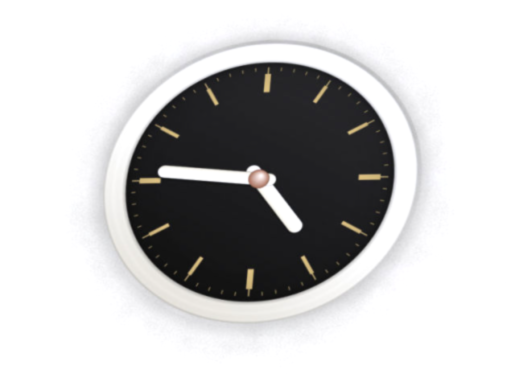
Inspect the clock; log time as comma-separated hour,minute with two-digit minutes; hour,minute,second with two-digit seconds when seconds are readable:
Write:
4,46
